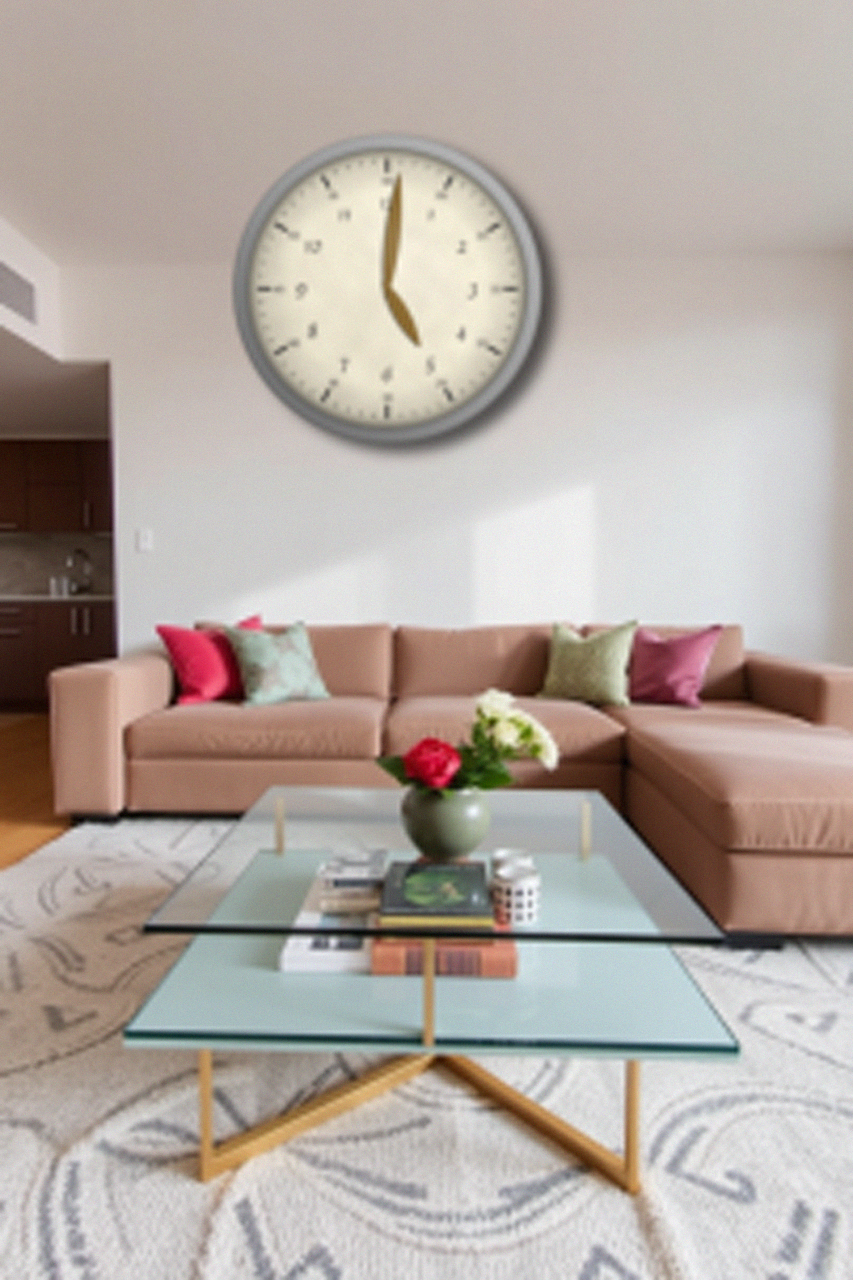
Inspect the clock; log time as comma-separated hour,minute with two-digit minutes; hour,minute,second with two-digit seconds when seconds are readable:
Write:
5,01
